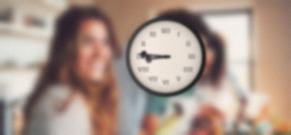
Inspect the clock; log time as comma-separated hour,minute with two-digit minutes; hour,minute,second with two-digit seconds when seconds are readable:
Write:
8,46
